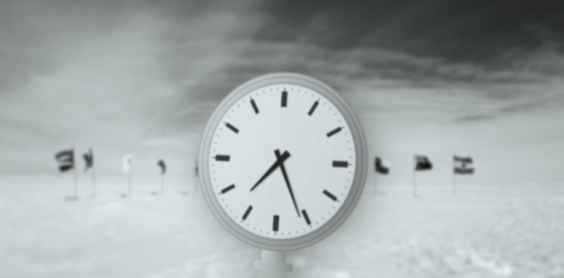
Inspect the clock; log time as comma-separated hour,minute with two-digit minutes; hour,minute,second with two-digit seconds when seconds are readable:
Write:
7,26
